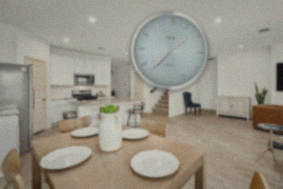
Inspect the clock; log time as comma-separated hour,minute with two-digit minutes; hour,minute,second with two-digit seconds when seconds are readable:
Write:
1,37
